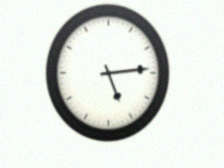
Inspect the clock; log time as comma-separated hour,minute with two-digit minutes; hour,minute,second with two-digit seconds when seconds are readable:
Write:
5,14
